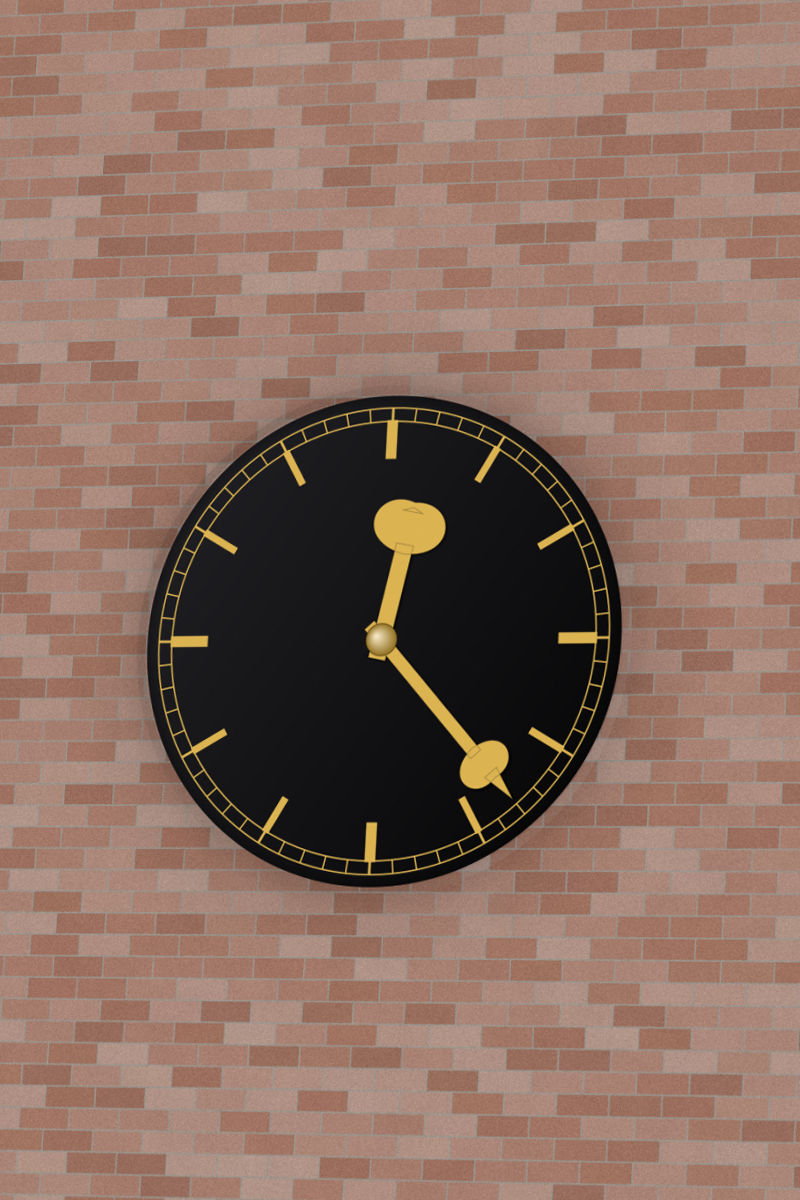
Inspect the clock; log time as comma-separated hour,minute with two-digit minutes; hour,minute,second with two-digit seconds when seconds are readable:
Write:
12,23
